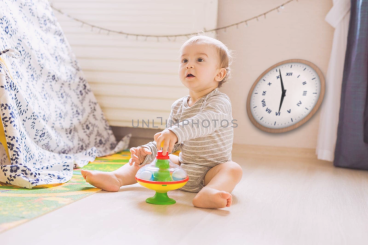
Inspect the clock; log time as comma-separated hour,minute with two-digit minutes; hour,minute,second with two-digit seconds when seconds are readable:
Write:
5,56
